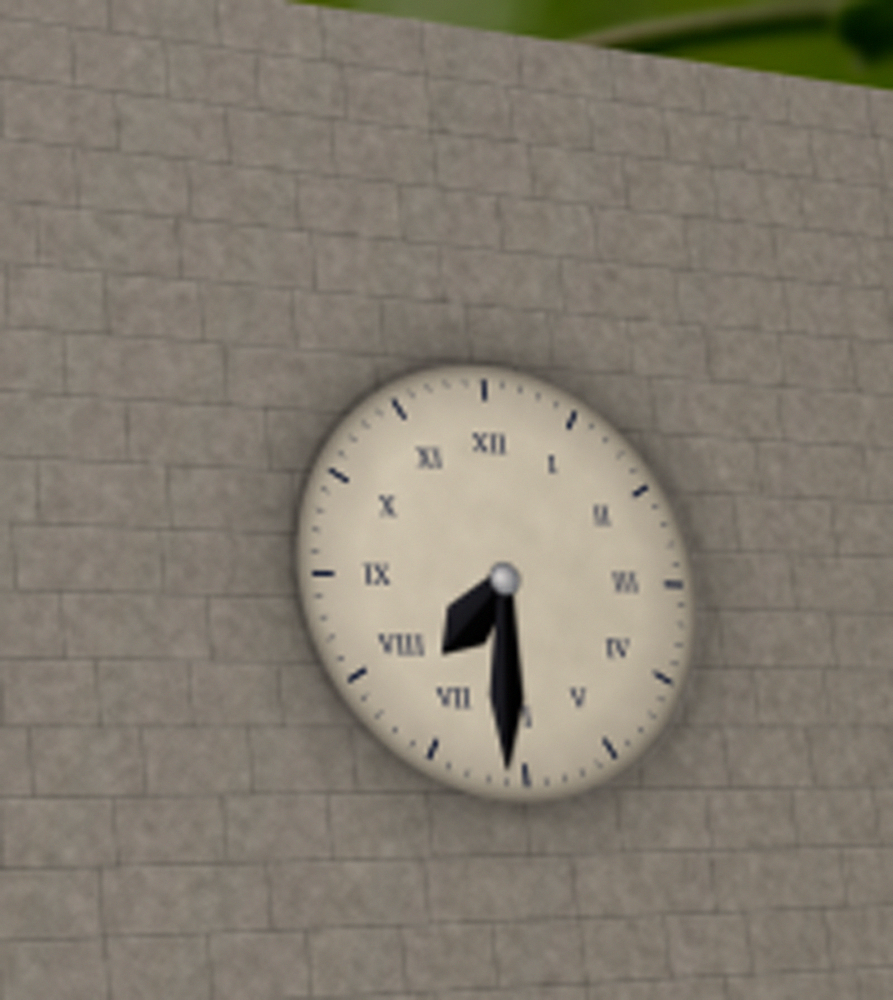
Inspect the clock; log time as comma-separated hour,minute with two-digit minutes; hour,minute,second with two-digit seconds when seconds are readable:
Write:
7,31
